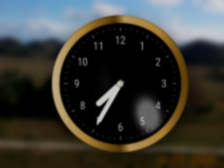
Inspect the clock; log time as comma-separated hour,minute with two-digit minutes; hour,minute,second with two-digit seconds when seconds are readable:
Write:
7,35
